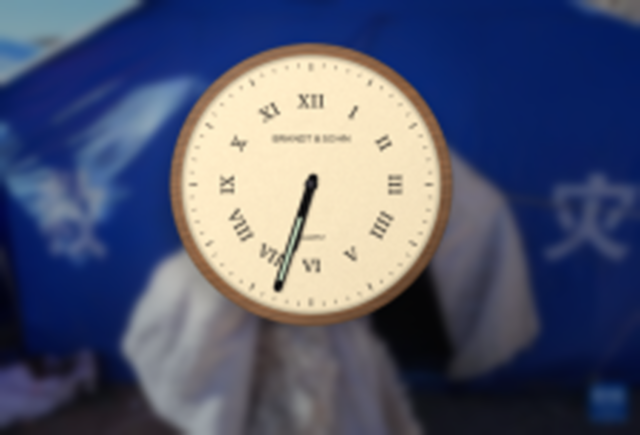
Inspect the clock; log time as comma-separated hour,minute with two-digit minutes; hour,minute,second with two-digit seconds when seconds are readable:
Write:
6,33
